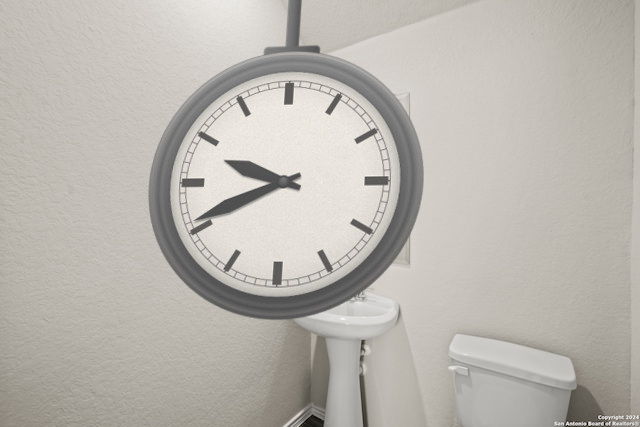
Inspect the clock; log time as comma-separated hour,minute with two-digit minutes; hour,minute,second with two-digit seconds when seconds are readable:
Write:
9,41
